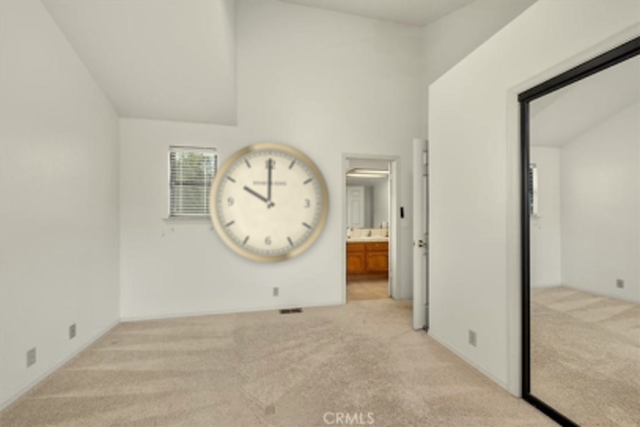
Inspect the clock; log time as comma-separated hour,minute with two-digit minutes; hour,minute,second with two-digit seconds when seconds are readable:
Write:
10,00
